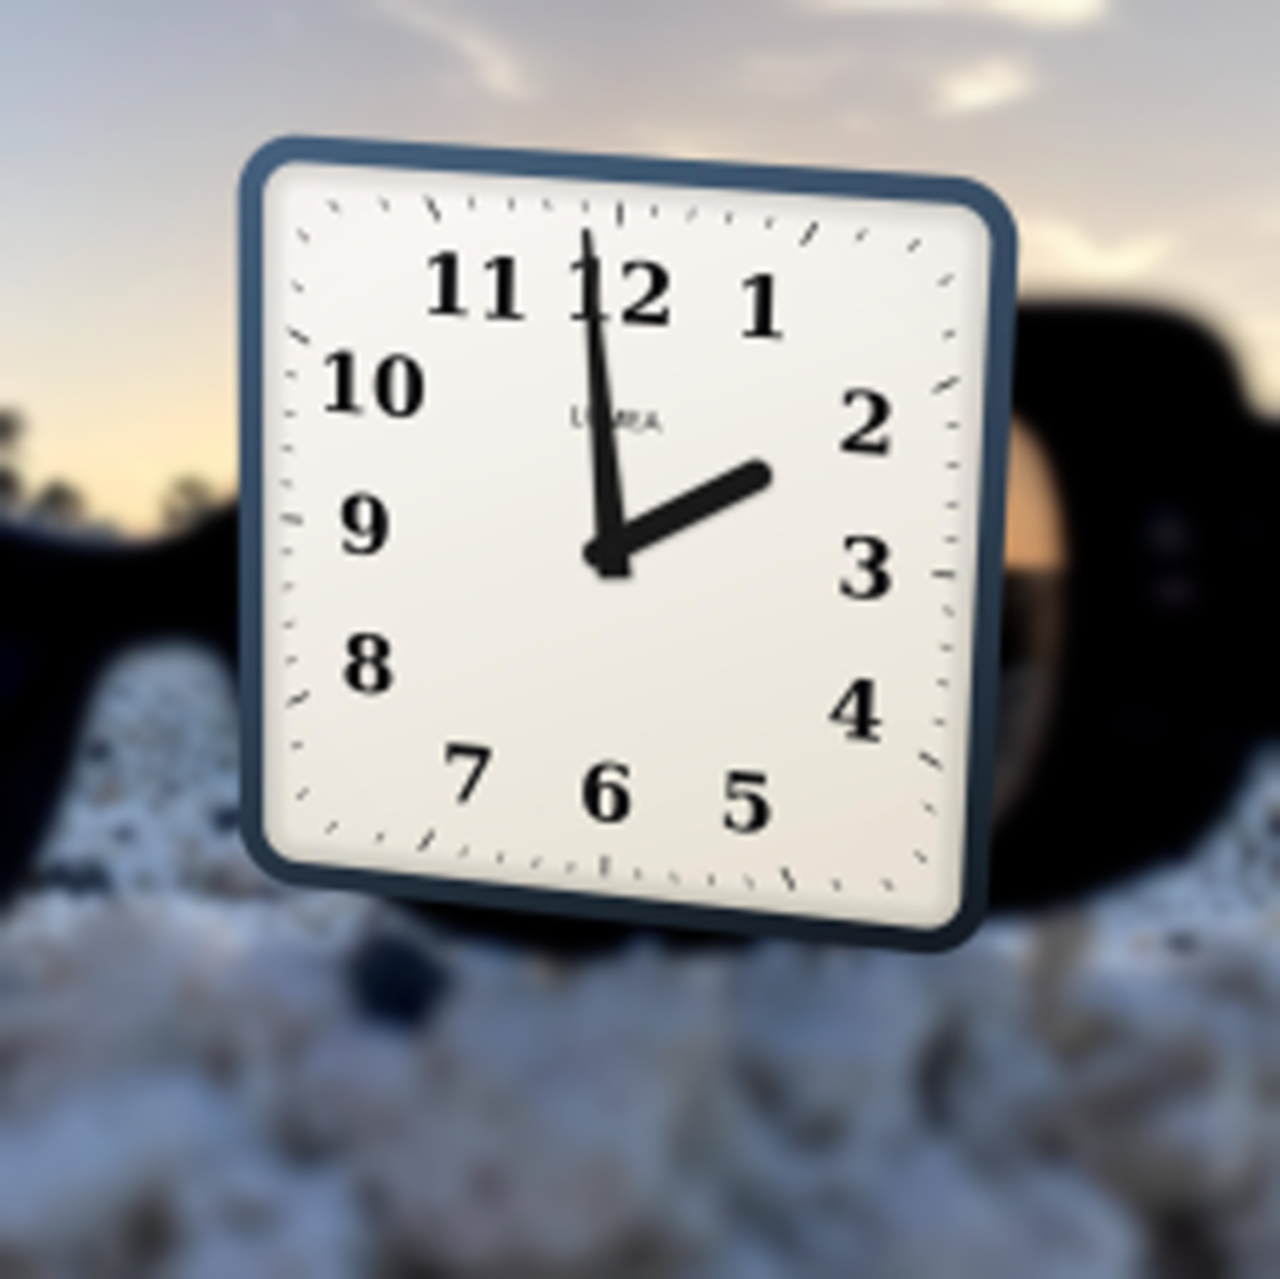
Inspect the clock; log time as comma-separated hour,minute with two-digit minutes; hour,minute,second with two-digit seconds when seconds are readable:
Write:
1,59
